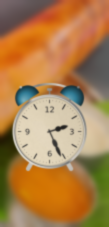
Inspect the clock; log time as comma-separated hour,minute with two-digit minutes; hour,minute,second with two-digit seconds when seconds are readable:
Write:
2,26
